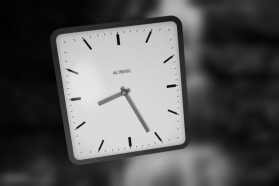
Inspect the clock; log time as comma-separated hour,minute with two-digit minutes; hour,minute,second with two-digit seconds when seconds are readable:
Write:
8,26
